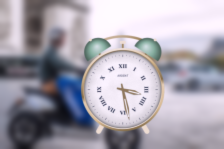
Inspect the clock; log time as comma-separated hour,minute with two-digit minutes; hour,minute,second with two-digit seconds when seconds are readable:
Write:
3,28
